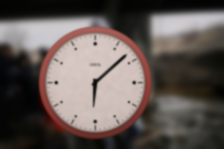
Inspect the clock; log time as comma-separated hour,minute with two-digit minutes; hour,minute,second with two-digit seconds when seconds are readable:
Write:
6,08
